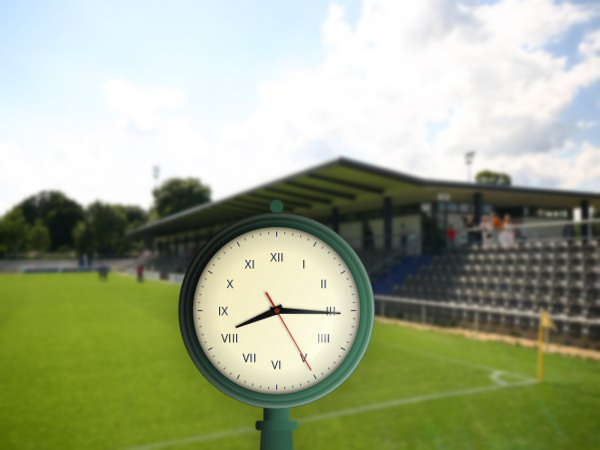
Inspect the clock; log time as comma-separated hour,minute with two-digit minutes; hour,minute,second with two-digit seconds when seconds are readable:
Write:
8,15,25
